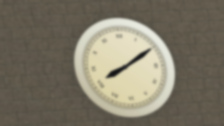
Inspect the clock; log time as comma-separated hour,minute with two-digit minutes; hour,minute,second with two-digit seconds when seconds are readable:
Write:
8,10
